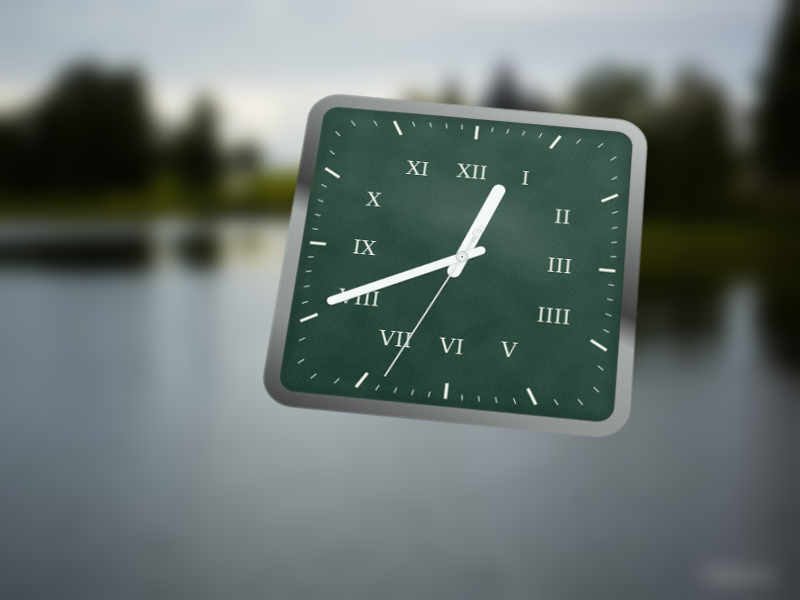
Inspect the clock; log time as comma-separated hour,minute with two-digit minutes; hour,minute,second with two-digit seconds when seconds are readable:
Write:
12,40,34
